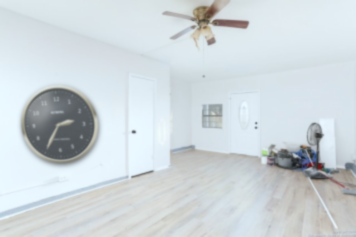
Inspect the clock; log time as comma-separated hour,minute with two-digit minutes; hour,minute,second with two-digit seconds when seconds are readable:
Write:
2,35
